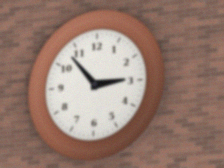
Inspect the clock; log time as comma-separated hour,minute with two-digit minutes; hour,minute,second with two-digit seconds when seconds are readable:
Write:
2,53
